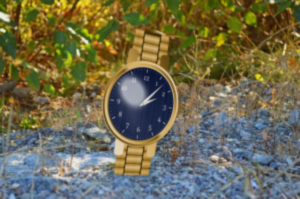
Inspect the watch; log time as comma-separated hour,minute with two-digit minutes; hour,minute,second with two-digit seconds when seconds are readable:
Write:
2,07
